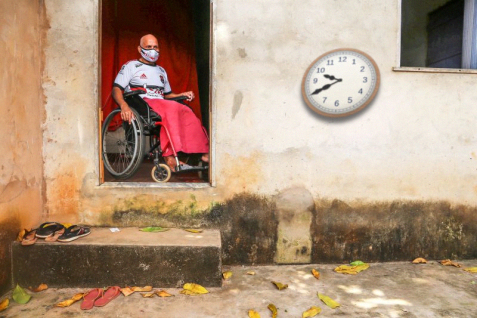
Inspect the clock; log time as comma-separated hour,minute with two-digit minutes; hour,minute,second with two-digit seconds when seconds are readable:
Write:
9,40
